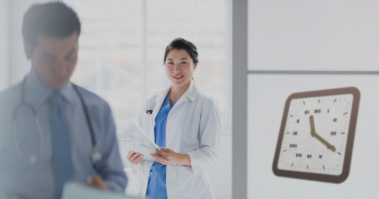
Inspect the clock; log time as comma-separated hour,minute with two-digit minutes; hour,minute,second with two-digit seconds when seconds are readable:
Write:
11,20
